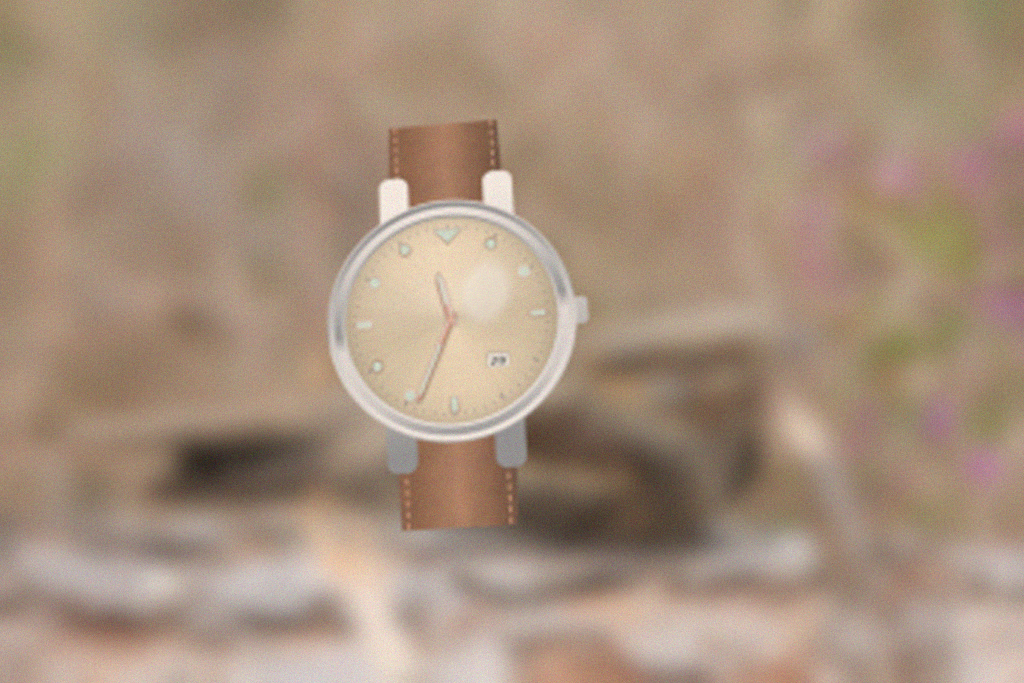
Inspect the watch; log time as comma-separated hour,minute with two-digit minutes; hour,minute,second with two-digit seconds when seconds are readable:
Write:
11,34
